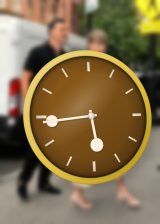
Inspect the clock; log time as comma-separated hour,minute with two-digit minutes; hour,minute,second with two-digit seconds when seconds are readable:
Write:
5,44
